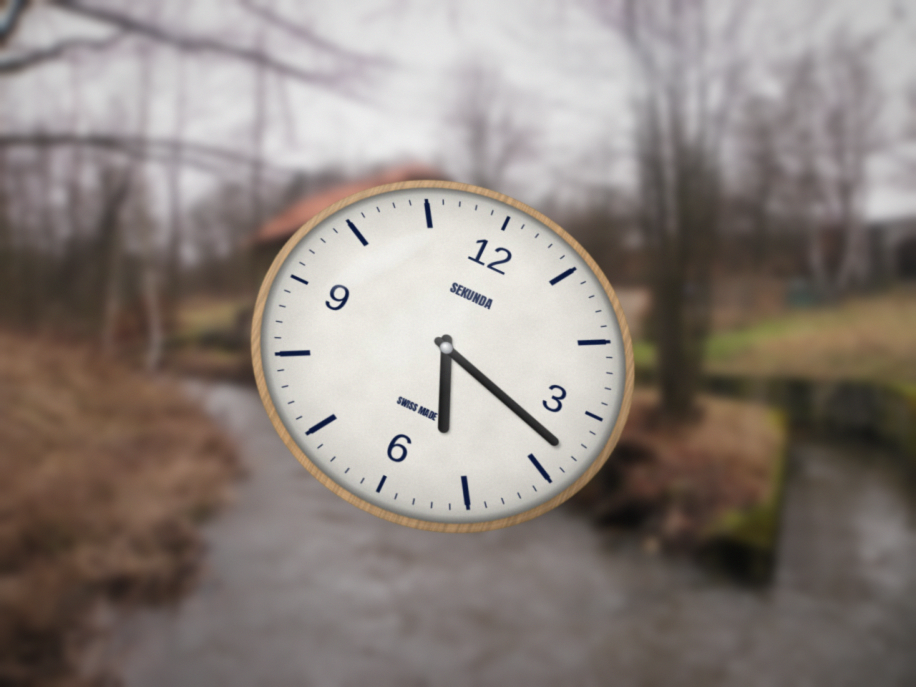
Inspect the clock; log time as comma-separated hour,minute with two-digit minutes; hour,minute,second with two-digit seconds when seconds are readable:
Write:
5,18
